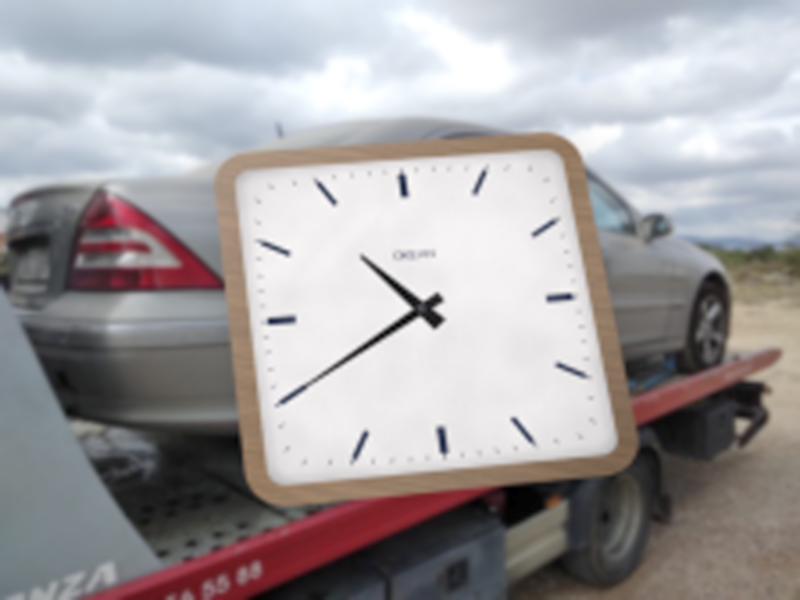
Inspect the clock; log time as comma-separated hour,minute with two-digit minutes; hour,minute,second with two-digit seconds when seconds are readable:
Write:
10,40
